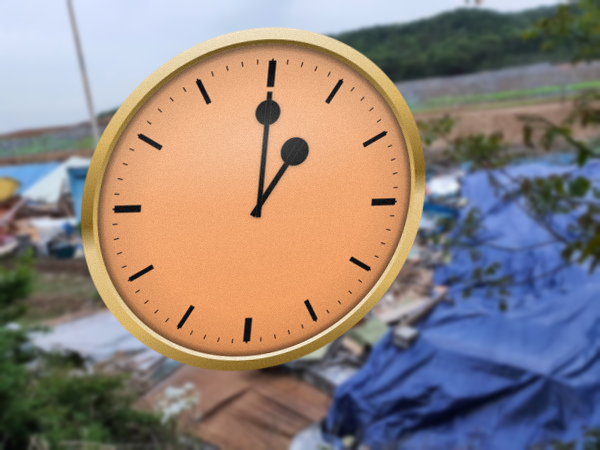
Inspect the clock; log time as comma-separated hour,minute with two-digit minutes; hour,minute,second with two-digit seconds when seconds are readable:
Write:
1,00
